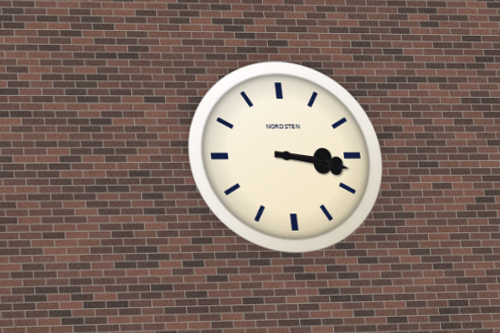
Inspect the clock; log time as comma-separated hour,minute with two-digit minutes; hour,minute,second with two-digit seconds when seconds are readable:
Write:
3,17
